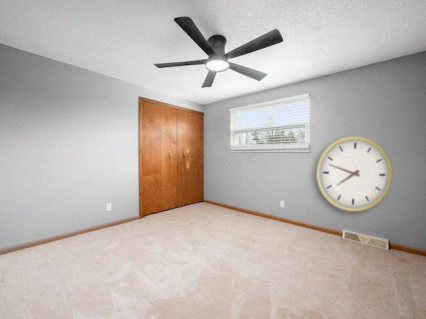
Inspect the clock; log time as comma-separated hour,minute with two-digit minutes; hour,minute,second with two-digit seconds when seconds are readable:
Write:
7,48
